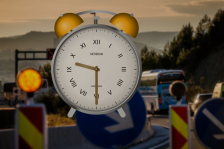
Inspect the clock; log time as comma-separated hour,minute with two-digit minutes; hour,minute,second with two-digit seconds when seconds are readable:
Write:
9,30
